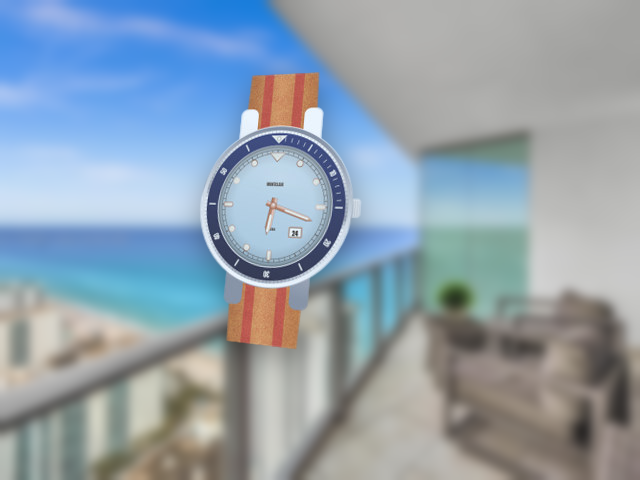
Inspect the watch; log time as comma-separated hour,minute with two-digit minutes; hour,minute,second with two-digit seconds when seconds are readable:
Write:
6,18
